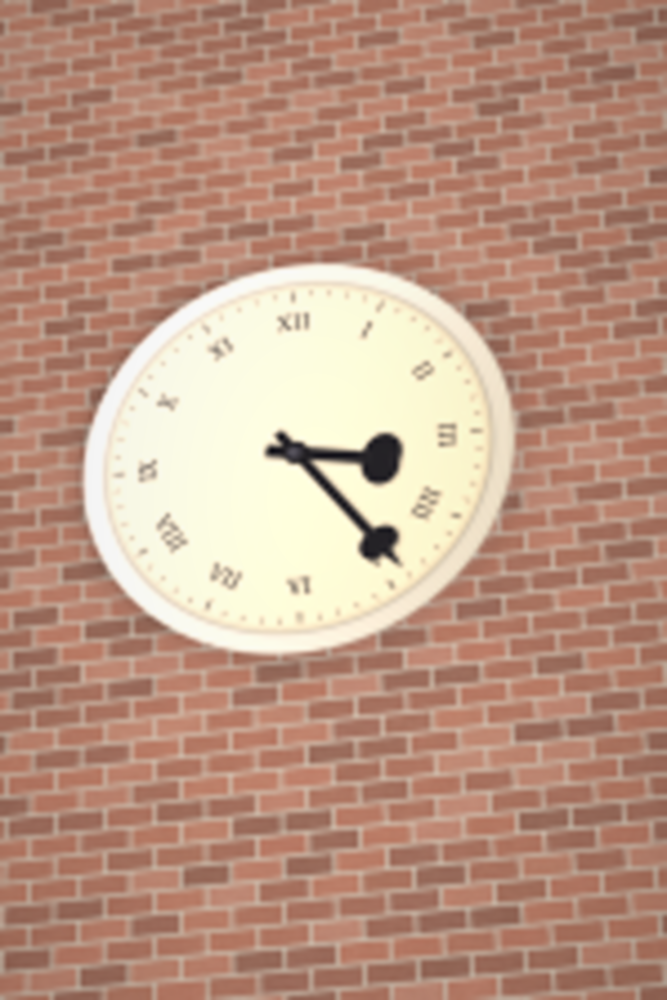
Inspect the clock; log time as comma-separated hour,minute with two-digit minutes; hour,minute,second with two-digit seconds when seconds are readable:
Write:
3,24
